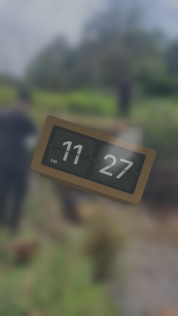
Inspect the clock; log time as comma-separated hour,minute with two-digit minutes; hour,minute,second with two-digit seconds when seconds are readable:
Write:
11,27
